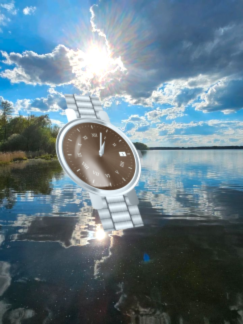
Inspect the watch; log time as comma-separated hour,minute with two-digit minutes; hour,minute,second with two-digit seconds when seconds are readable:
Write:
1,03
